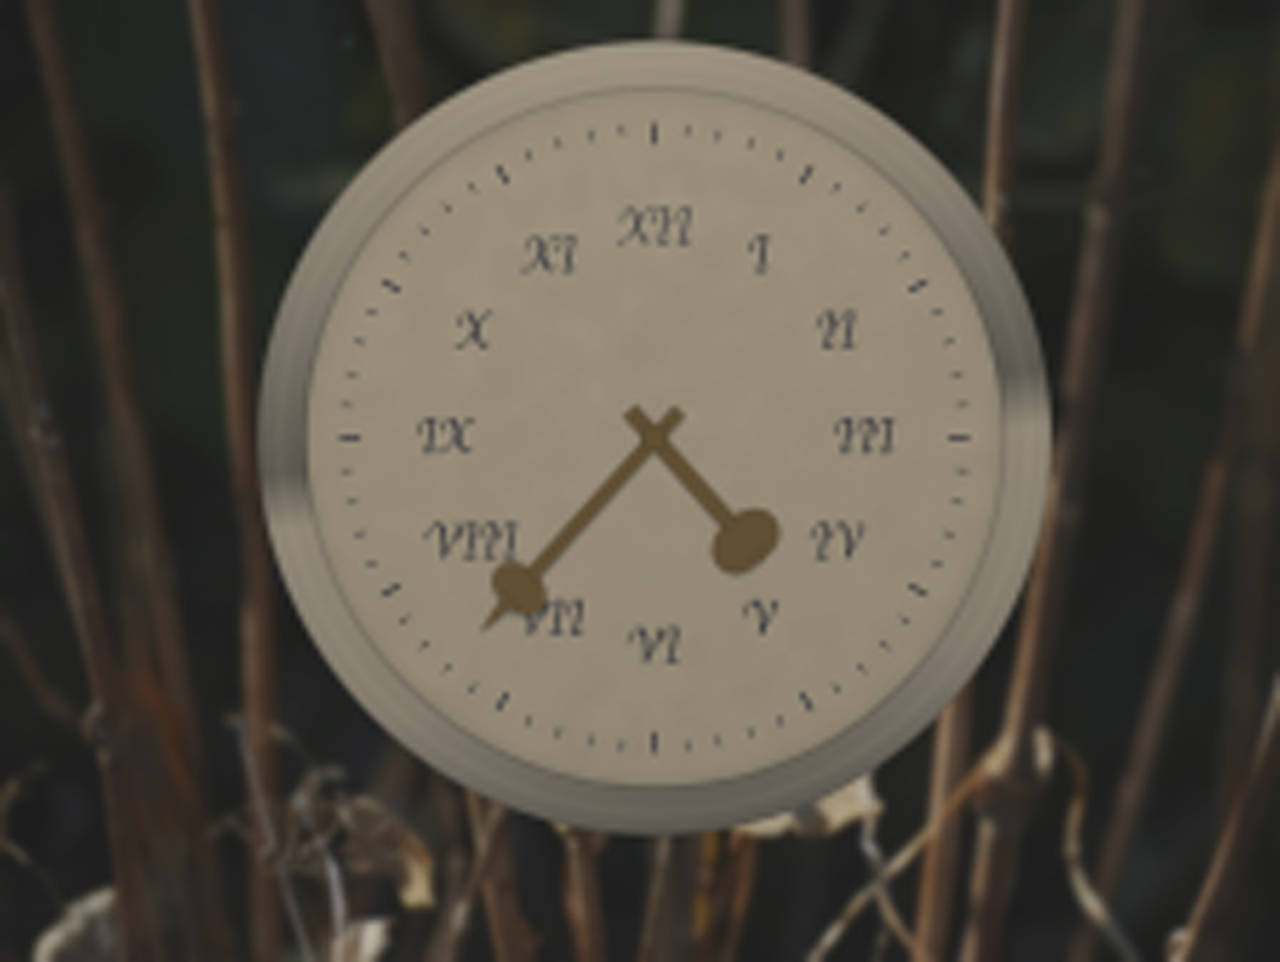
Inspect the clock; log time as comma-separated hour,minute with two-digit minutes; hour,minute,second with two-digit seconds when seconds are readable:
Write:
4,37
